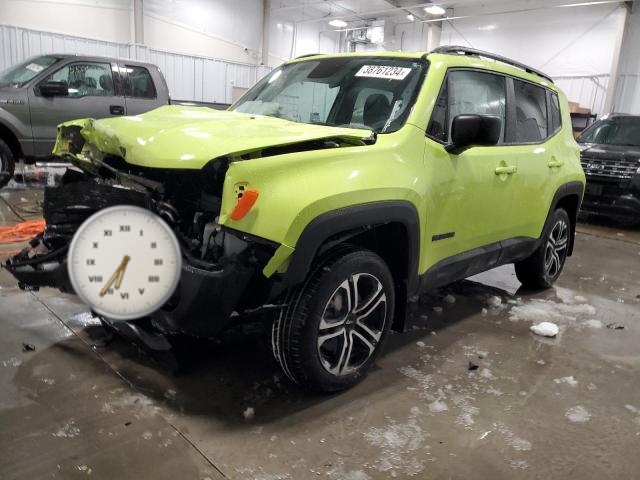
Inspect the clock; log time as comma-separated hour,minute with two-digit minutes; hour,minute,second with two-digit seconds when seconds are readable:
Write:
6,36
